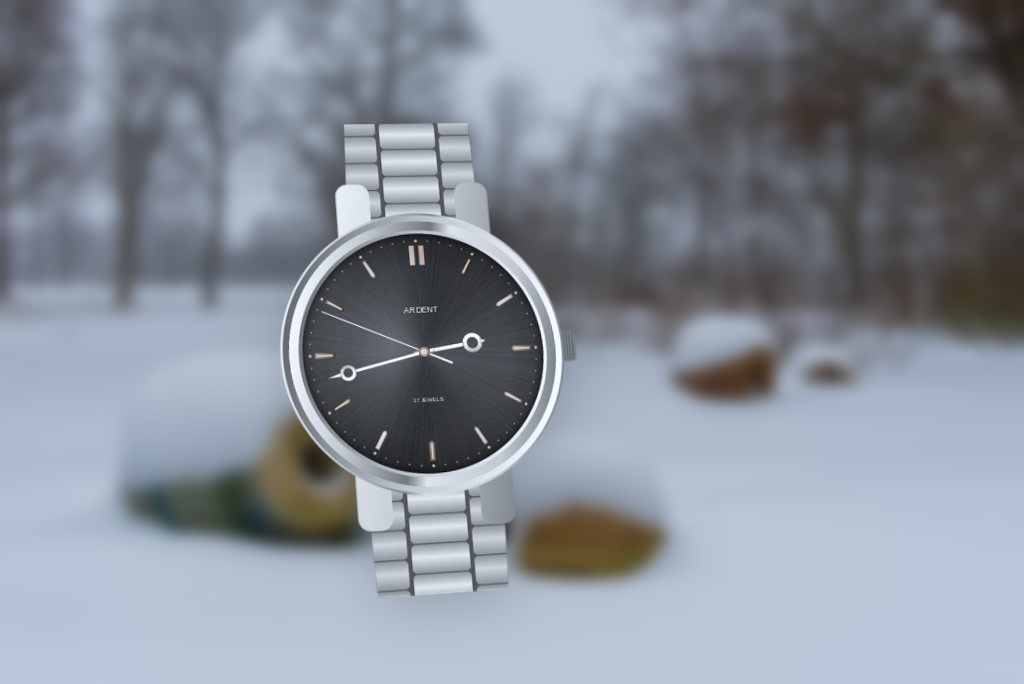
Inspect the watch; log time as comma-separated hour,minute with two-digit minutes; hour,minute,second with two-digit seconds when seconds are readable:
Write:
2,42,49
